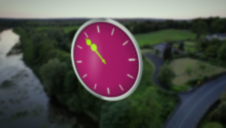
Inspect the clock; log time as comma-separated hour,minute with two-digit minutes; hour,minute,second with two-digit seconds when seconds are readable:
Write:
10,54
